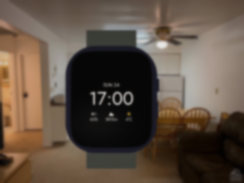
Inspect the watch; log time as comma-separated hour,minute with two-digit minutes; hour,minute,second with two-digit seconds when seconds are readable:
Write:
17,00
